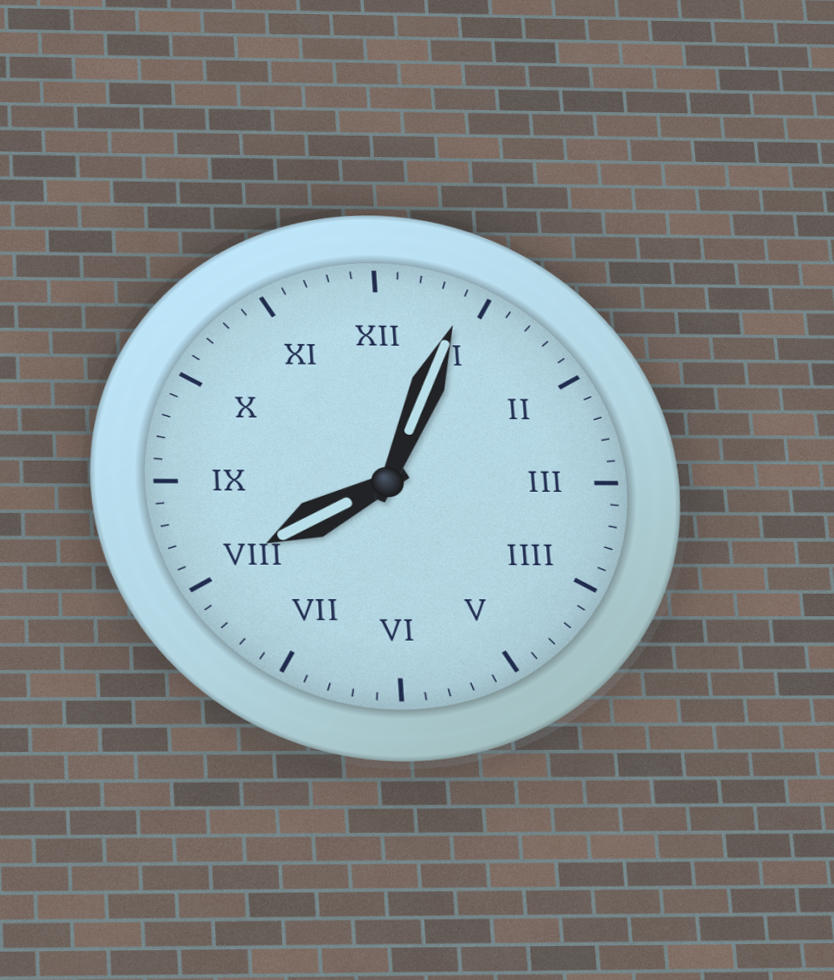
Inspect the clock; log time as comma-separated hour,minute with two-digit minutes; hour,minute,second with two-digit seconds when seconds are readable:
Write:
8,04
